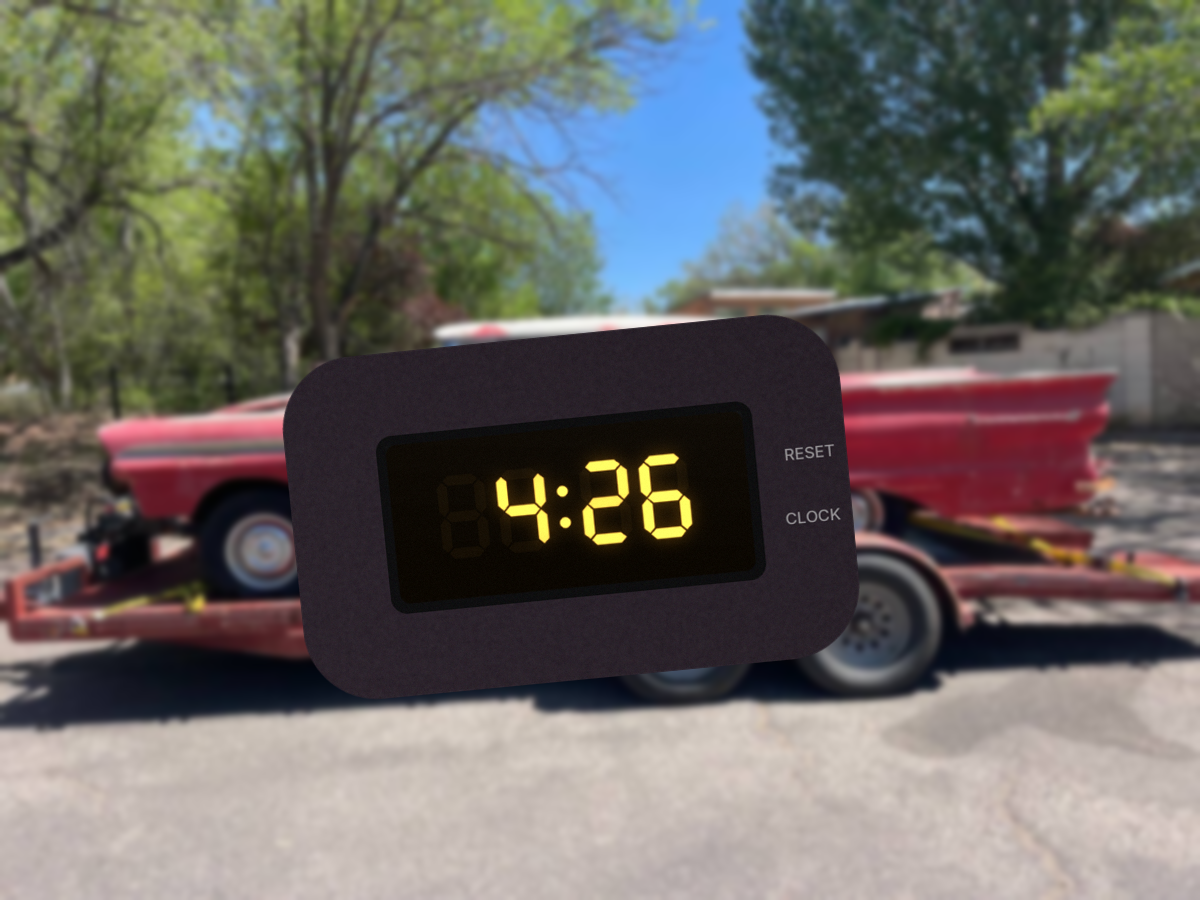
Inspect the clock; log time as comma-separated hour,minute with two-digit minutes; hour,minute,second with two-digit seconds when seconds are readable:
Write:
4,26
